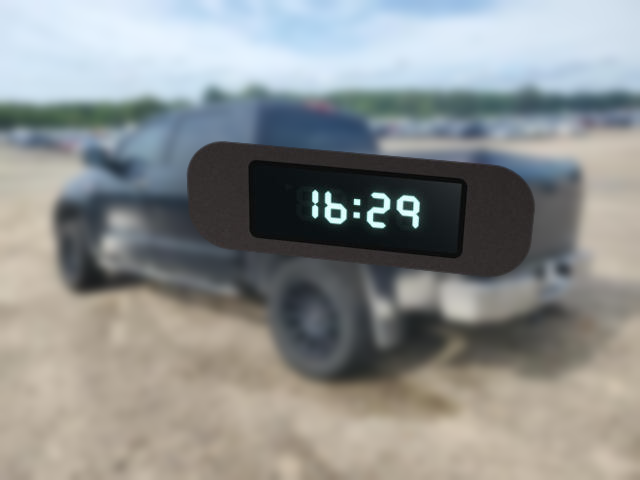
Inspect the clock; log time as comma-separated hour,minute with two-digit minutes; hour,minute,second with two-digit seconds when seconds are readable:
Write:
16,29
